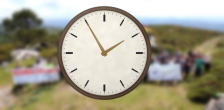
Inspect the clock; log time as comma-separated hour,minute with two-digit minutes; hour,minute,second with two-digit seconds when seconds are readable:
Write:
1,55
